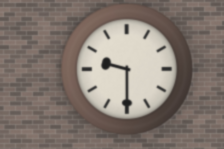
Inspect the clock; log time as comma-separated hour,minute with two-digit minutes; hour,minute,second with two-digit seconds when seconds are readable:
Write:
9,30
